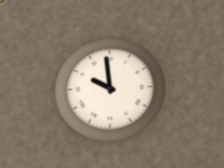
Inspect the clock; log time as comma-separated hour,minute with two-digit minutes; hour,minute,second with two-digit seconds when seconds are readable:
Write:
9,59
